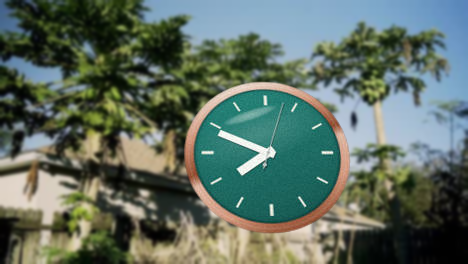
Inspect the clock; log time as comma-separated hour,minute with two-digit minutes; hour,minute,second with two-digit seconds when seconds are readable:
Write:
7,49,03
